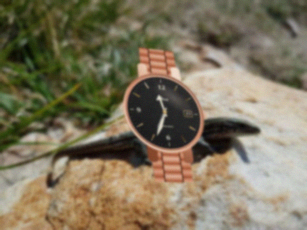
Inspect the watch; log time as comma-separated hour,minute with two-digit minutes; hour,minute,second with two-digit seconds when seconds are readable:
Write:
11,34
